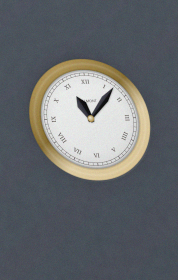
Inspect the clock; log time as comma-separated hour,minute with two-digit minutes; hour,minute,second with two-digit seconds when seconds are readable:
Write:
11,07
